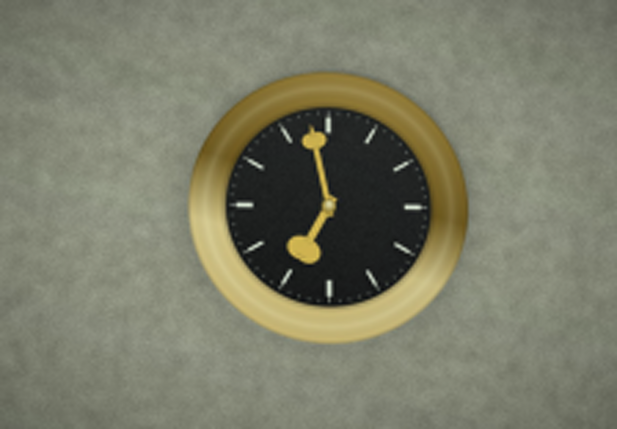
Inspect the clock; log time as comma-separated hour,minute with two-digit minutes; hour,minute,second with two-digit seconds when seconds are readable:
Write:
6,58
